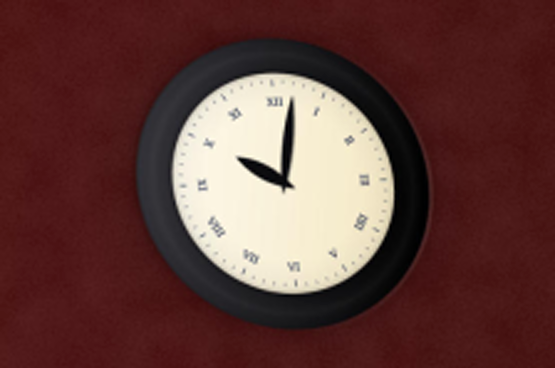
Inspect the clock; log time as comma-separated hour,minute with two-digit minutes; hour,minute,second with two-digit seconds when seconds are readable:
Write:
10,02
